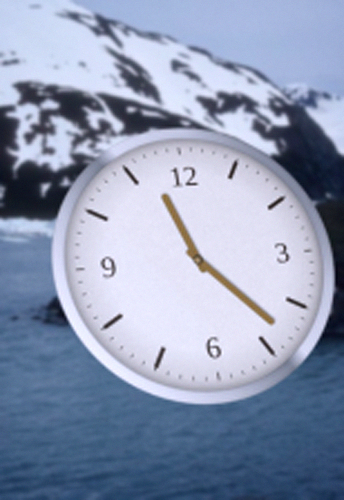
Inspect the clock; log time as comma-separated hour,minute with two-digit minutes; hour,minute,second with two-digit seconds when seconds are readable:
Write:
11,23
